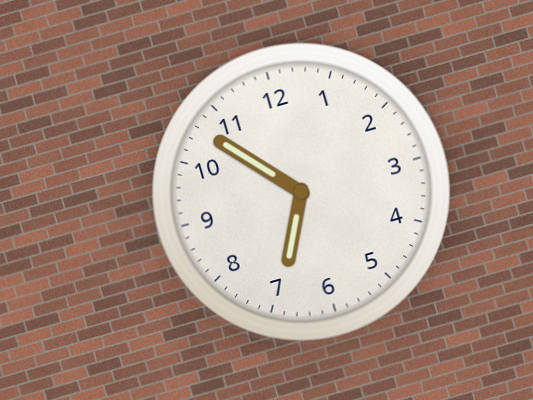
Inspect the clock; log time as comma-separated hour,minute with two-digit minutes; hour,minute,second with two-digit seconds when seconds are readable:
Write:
6,53
